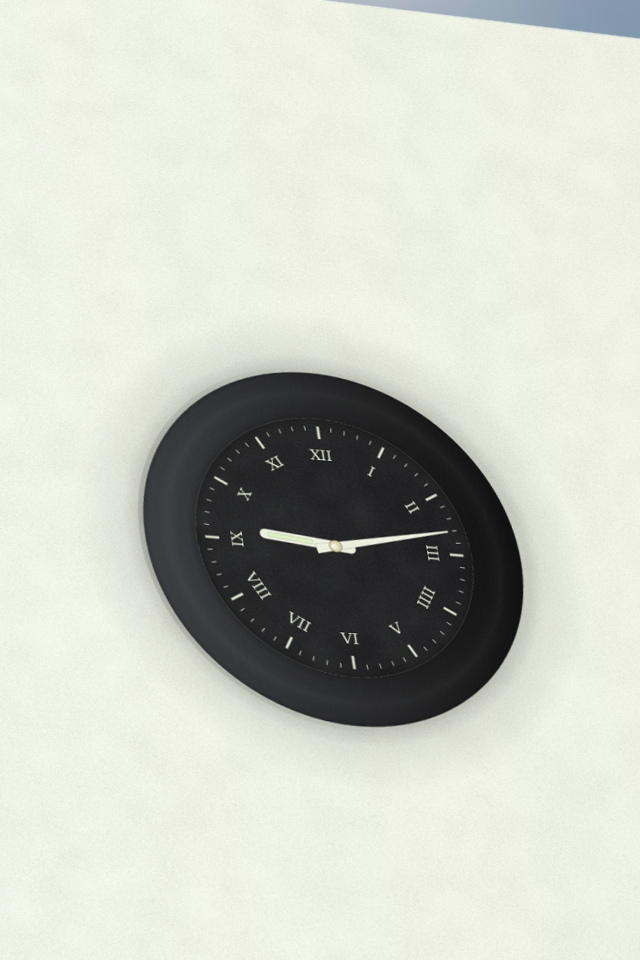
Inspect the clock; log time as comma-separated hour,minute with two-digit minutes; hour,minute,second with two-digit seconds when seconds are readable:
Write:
9,13
